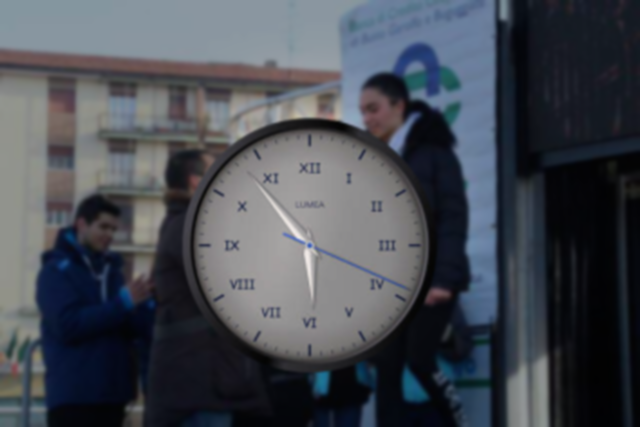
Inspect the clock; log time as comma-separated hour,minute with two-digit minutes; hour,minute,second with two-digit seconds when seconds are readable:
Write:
5,53,19
